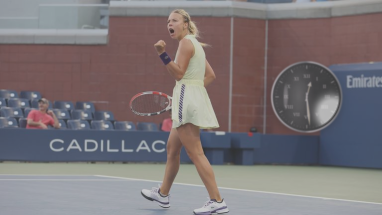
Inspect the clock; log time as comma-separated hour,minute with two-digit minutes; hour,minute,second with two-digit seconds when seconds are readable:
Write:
12,29
